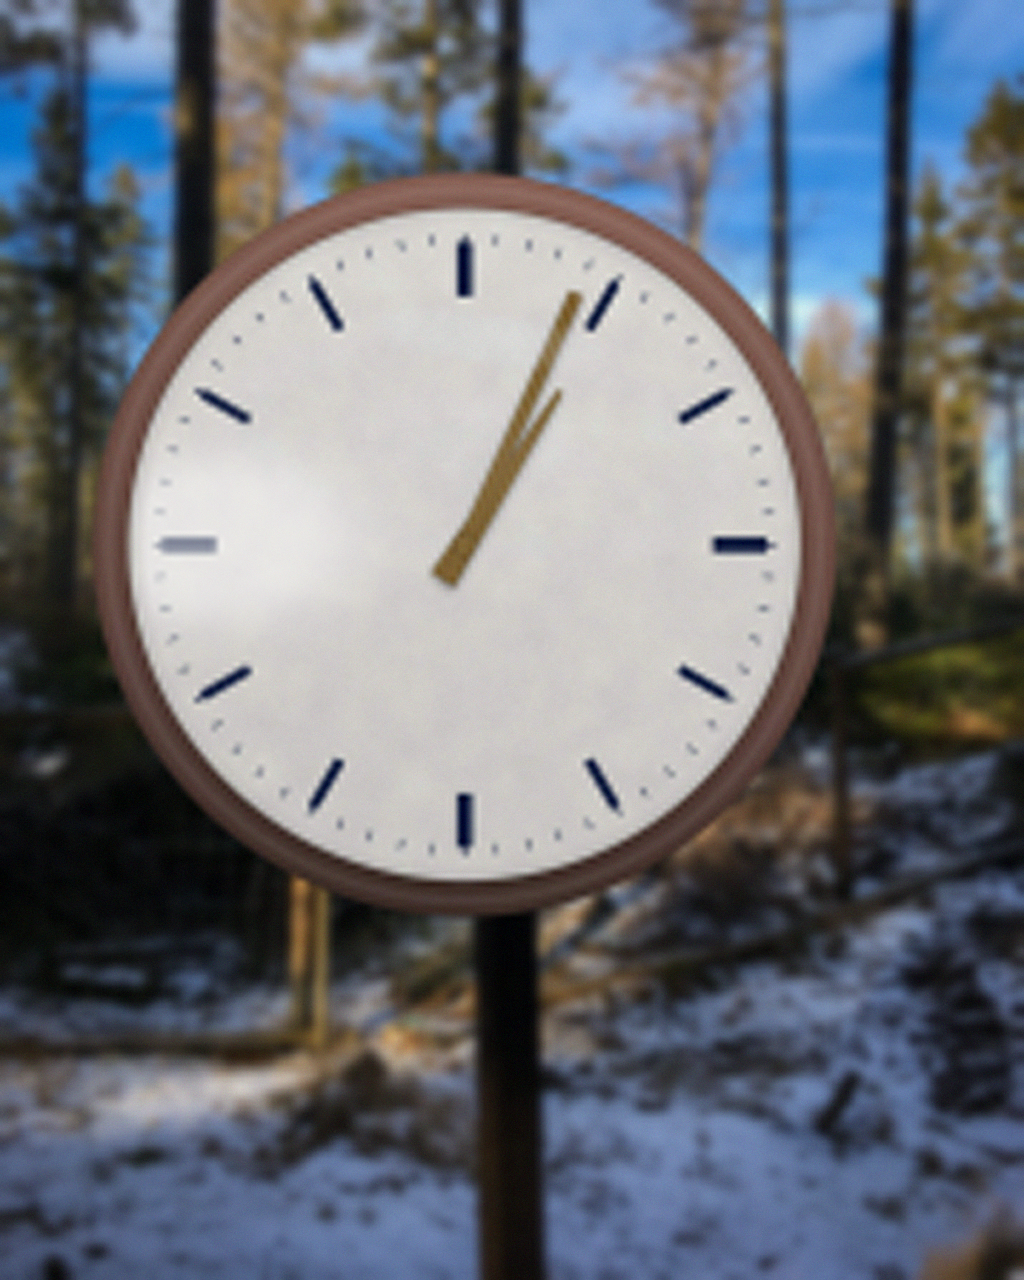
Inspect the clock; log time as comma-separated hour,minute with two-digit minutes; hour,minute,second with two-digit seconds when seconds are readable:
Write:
1,04
